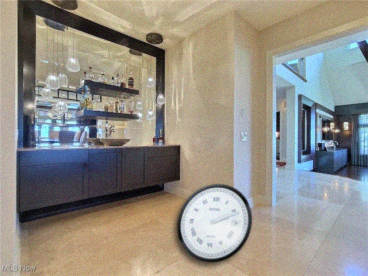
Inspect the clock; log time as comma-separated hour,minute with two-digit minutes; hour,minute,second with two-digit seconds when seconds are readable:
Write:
2,11
